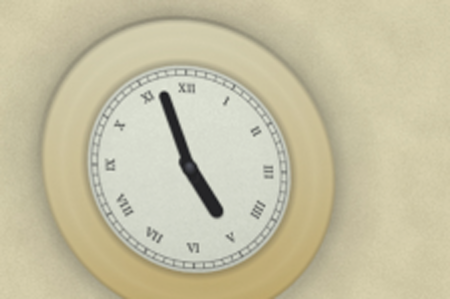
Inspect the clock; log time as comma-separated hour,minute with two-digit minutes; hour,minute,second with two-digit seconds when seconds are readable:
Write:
4,57
